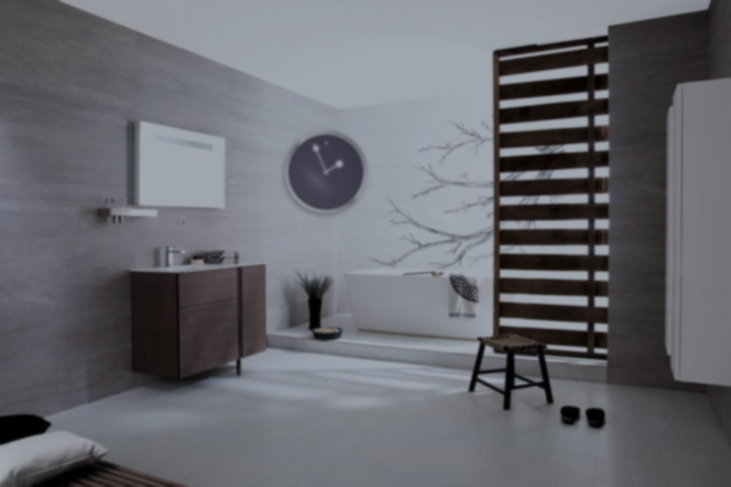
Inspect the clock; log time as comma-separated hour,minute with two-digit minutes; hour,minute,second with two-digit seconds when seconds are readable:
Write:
1,56
